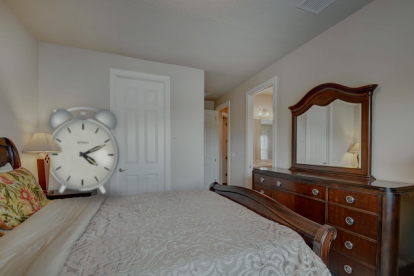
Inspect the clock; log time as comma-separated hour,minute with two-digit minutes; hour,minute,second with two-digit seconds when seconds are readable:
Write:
4,11
